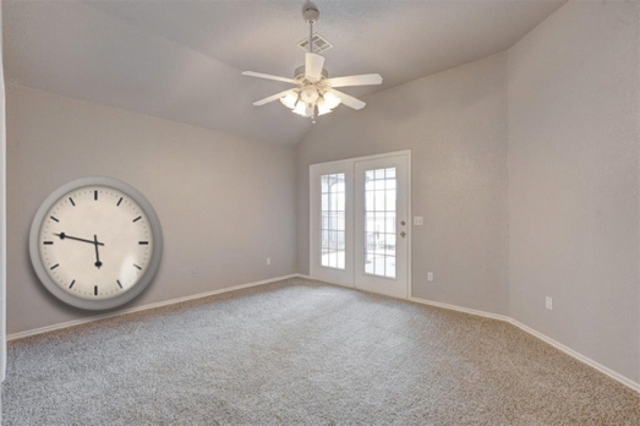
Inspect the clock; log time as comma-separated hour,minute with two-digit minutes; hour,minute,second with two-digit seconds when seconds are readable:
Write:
5,47
